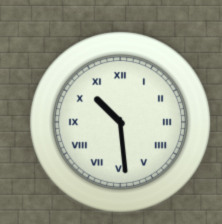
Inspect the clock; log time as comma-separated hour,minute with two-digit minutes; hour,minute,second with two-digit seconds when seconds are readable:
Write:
10,29
